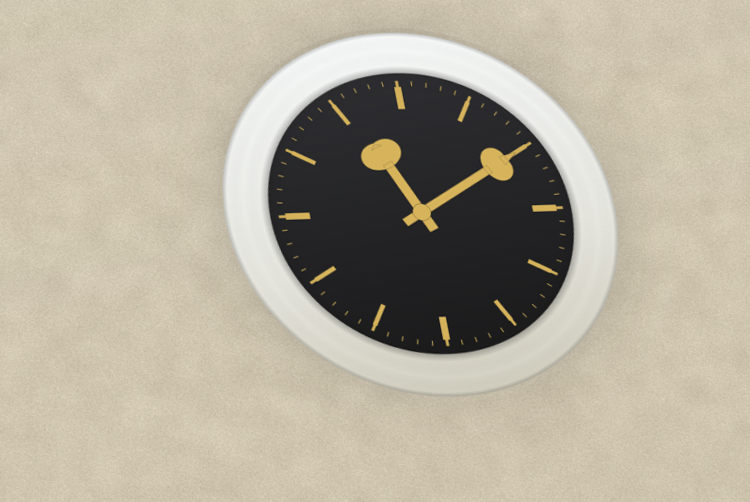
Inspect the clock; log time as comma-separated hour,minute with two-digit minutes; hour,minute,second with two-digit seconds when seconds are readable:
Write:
11,10
